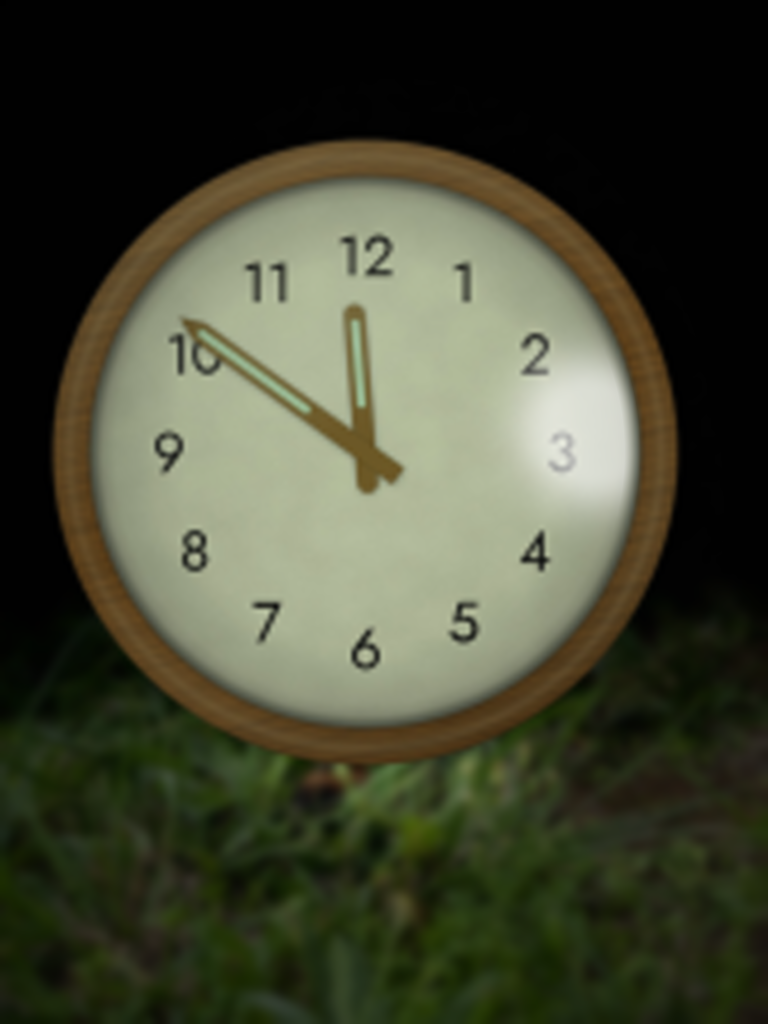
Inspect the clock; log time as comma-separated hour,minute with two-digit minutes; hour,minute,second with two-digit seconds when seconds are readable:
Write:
11,51
